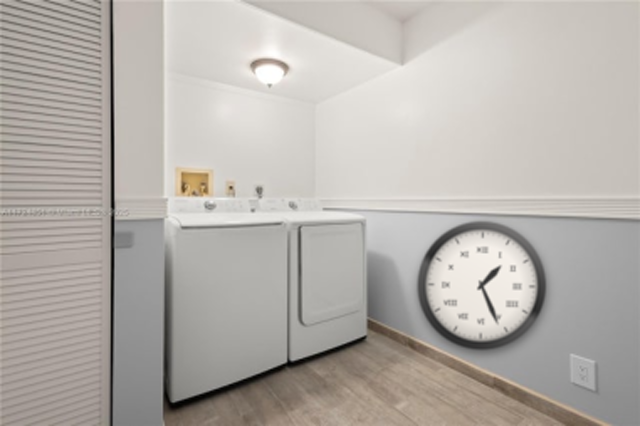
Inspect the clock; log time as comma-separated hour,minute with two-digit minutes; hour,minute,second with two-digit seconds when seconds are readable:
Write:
1,26
